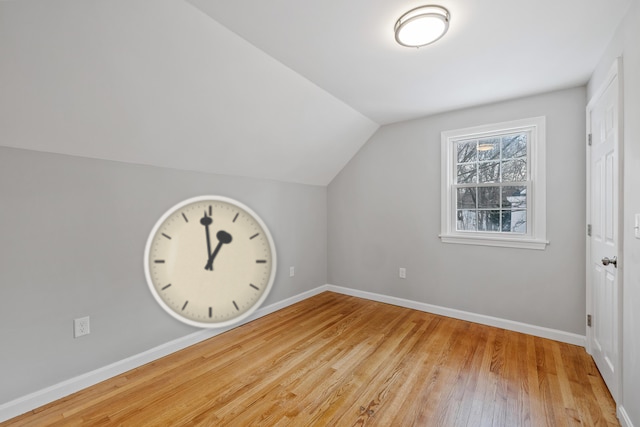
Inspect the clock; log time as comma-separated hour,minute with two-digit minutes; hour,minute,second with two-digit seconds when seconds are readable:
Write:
12,59
